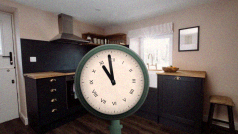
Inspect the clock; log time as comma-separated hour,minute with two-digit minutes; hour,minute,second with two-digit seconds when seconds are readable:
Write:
10,59
